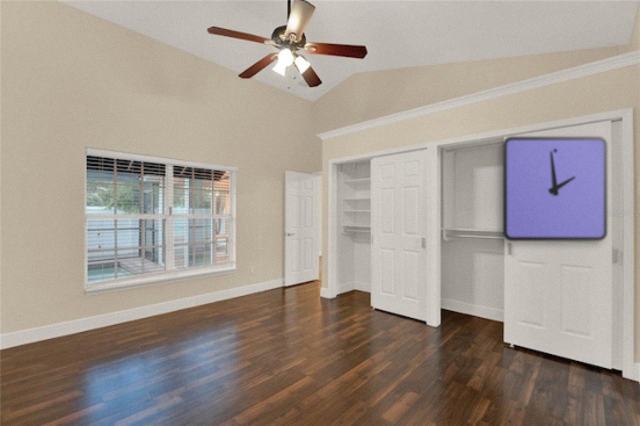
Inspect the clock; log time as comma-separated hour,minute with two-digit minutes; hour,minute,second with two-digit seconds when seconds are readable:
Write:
1,59
